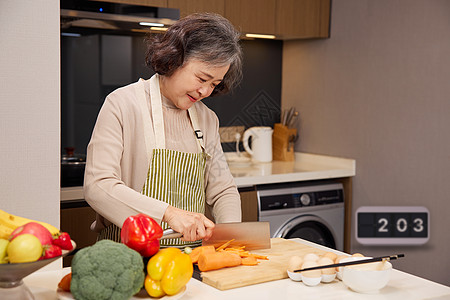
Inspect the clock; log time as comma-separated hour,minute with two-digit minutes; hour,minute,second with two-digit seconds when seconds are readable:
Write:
2,03
